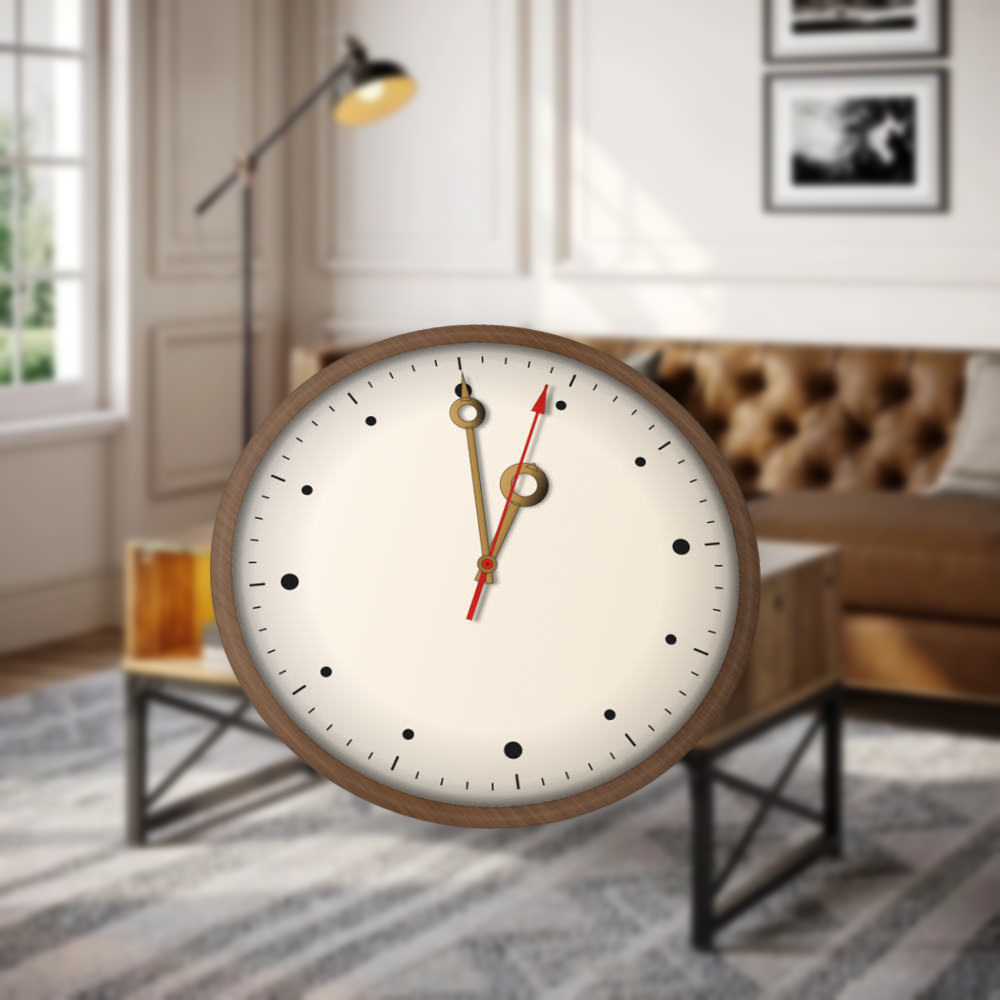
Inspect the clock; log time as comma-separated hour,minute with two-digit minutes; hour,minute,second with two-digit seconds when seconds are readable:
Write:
1,00,04
